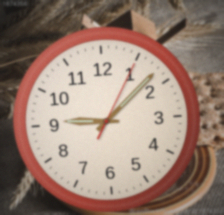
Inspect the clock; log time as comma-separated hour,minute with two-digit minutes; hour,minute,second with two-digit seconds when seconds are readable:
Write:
9,08,05
